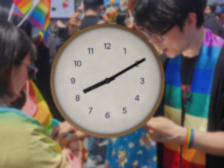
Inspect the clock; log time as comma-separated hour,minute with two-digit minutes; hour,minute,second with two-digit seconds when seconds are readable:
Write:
8,10
